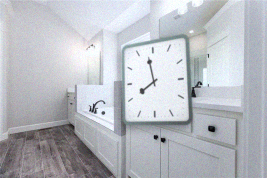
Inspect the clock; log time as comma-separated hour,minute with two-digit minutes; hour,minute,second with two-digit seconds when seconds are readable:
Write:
7,58
